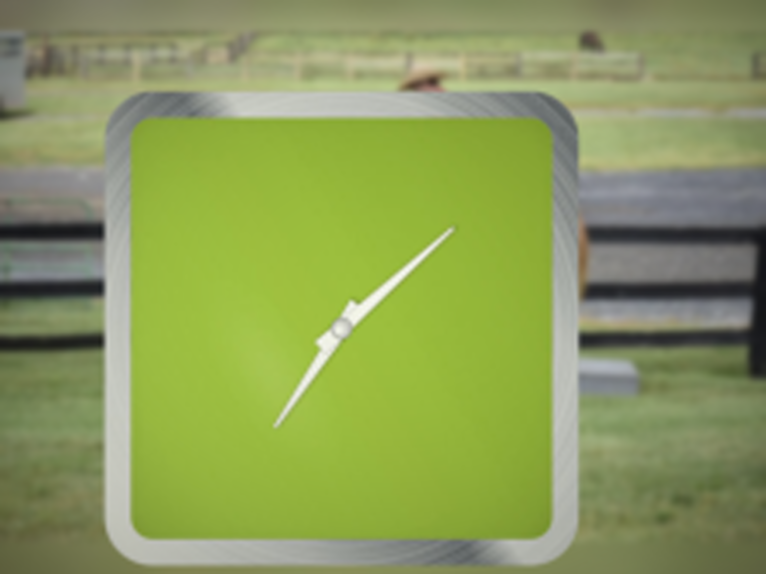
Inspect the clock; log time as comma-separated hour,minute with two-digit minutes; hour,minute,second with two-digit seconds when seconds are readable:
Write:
7,08
